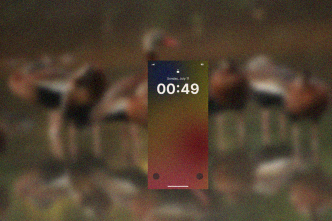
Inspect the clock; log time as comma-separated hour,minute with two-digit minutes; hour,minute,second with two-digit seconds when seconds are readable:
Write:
0,49
